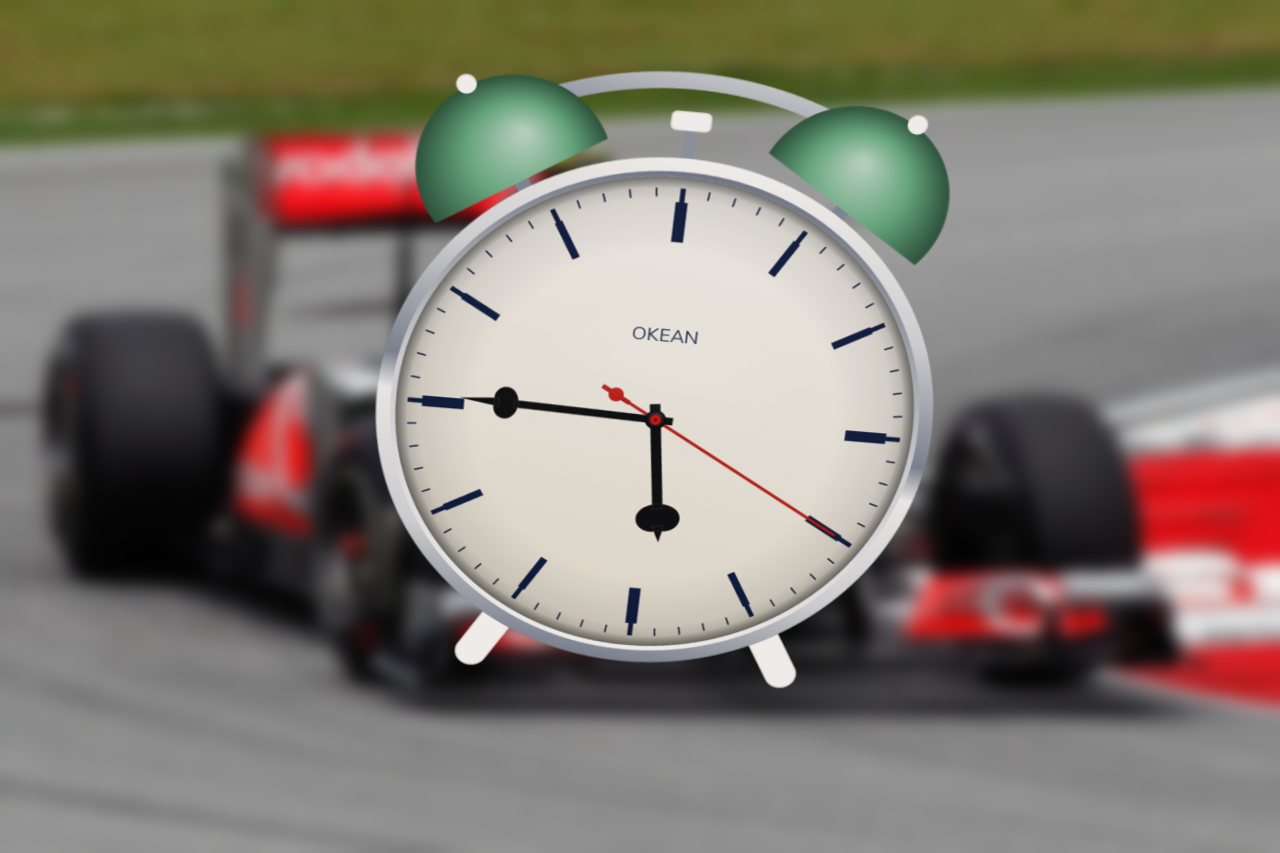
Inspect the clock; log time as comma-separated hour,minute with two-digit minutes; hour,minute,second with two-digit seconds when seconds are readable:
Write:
5,45,20
